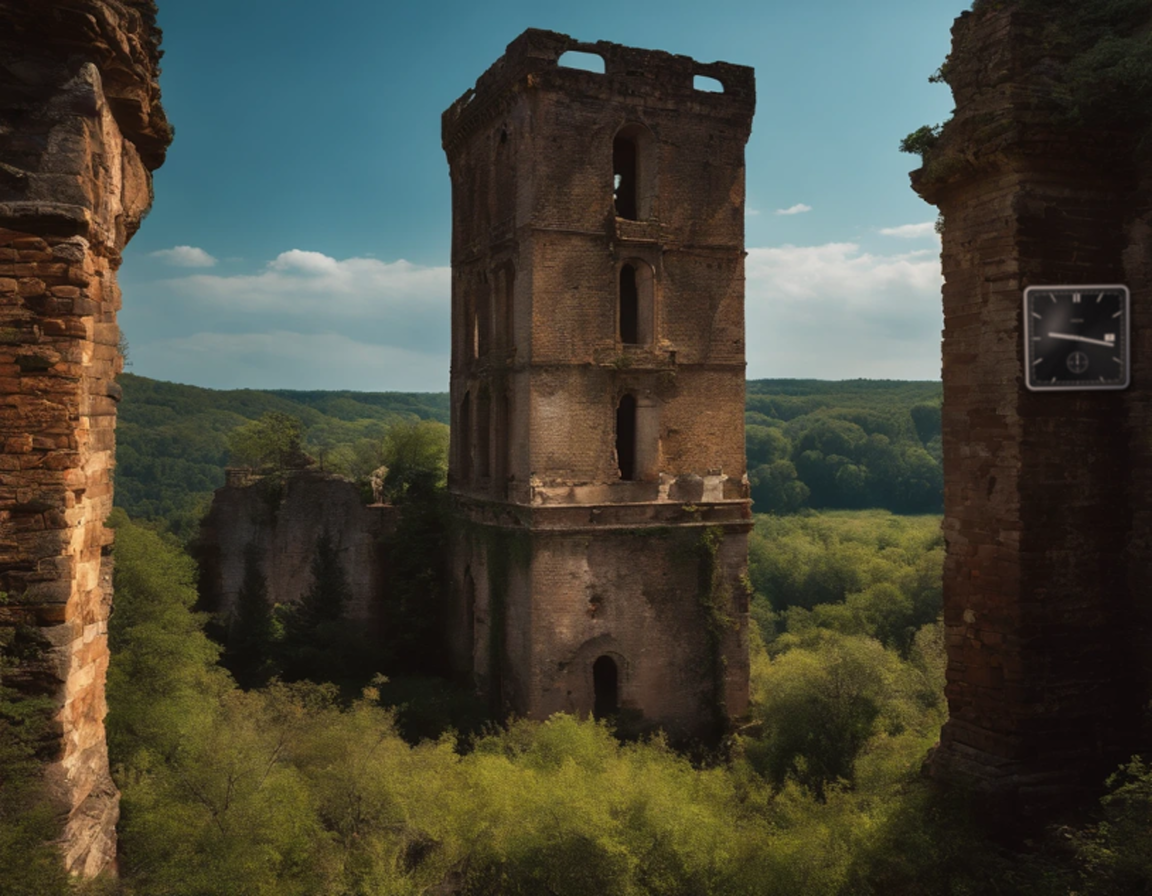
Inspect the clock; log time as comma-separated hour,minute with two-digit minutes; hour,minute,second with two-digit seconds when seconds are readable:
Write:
9,17
